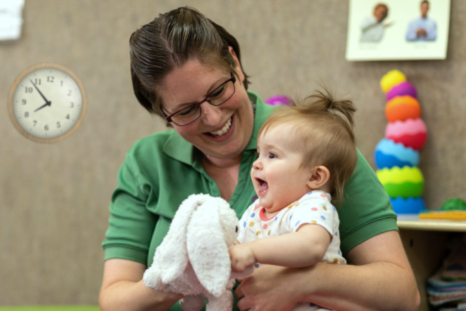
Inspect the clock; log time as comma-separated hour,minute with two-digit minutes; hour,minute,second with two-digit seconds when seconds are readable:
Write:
7,53
